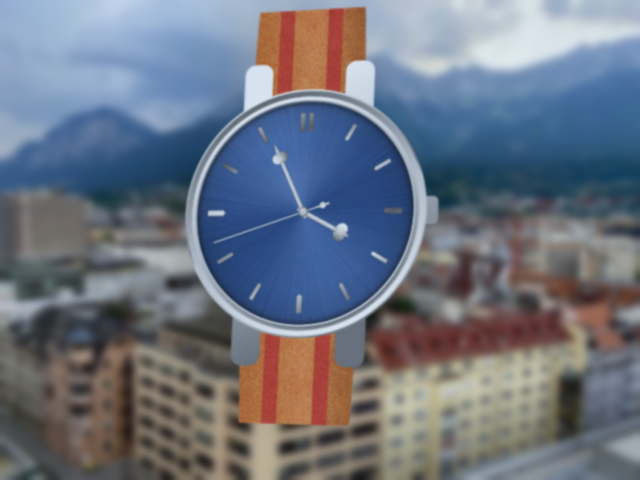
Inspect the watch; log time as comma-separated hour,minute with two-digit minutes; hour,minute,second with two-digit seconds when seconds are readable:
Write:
3,55,42
